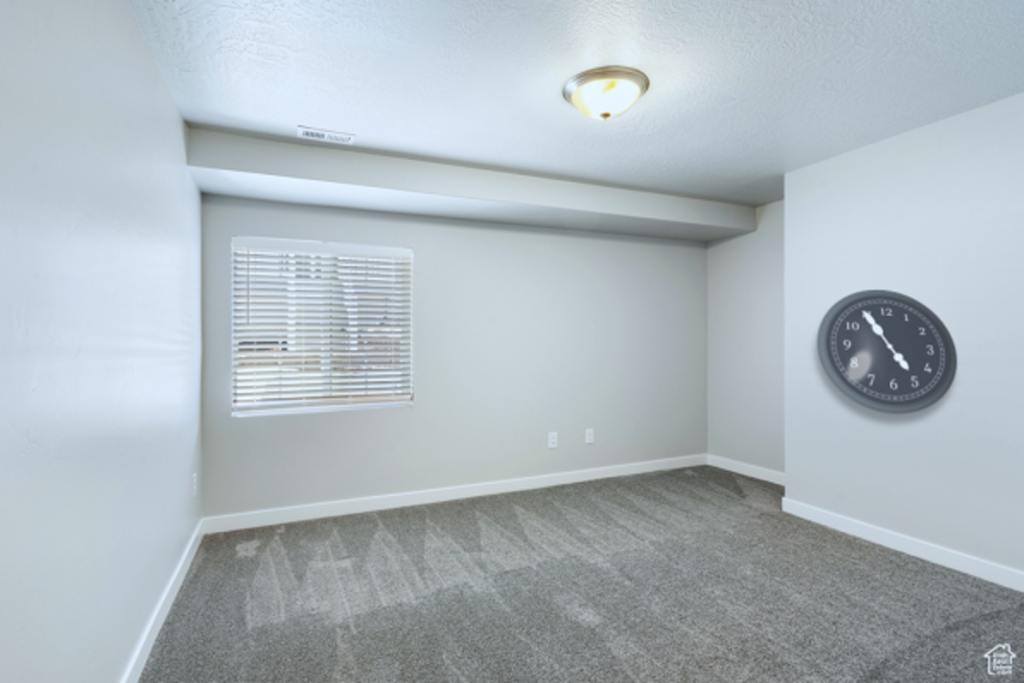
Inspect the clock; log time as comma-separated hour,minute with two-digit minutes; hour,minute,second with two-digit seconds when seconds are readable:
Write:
4,55
